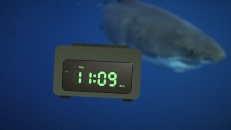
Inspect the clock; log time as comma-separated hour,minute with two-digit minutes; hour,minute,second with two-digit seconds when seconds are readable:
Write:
11,09
